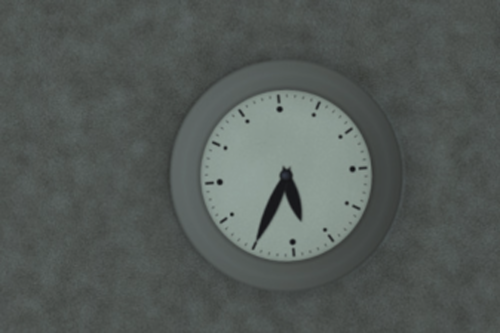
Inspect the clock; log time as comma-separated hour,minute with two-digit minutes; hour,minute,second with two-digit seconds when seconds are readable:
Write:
5,35
